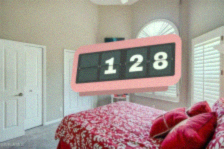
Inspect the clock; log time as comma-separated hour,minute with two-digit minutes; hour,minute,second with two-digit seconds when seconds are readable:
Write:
1,28
